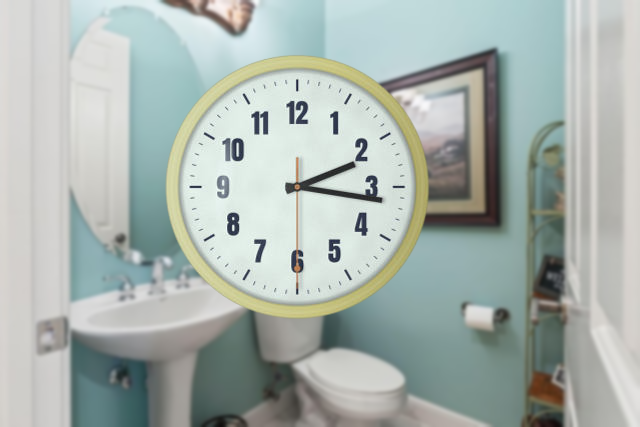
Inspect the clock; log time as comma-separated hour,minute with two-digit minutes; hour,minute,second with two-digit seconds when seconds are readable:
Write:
2,16,30
